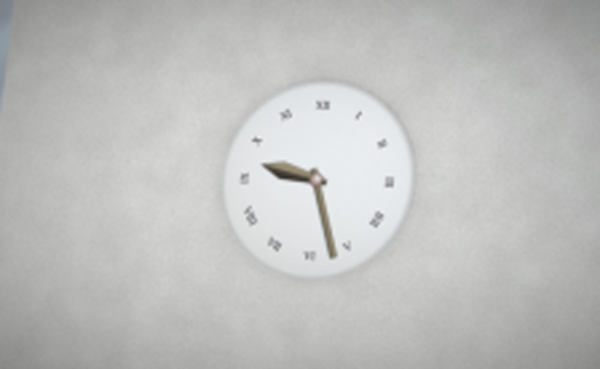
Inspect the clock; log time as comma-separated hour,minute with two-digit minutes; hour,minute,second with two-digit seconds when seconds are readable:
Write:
9,27
